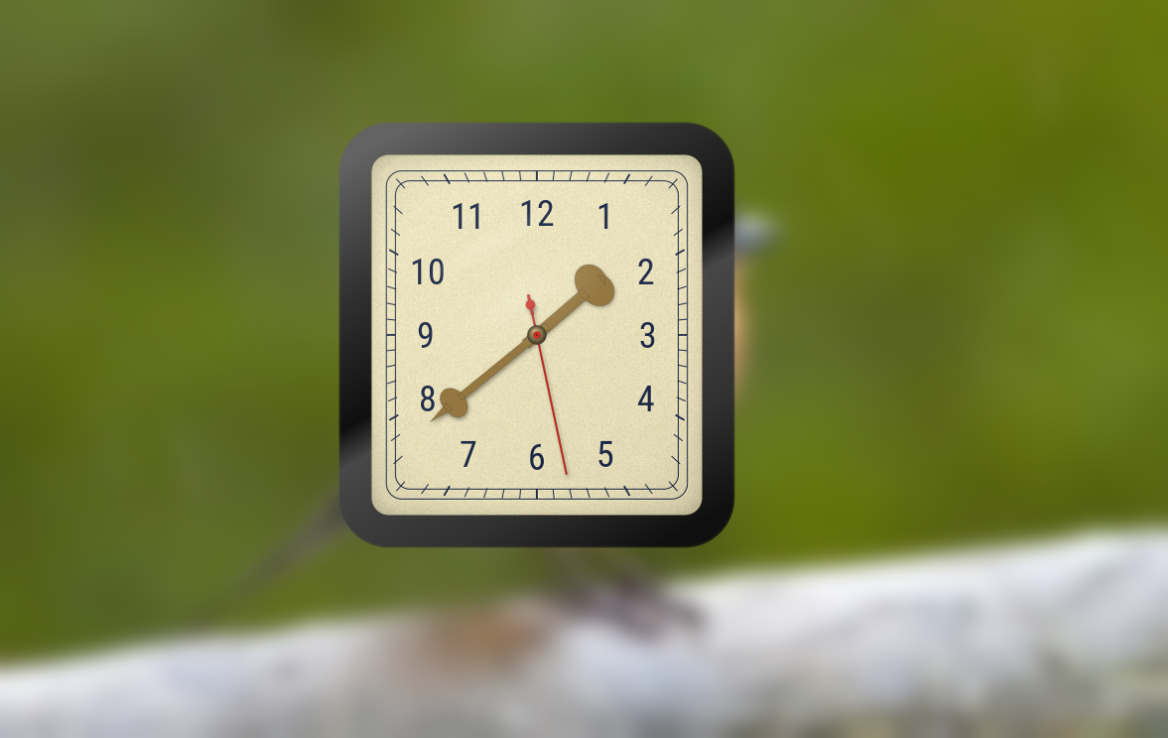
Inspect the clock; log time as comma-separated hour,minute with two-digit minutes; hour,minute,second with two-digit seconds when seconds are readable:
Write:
1,38,28
